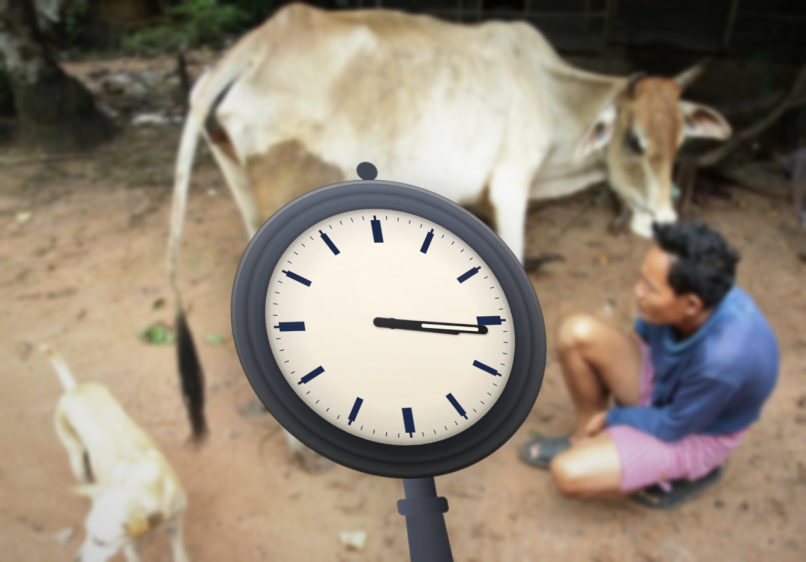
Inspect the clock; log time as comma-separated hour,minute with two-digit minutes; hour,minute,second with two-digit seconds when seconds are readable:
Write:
3,16
